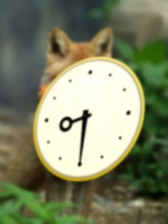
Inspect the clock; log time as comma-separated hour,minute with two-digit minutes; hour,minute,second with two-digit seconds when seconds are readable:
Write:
8,30
